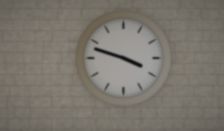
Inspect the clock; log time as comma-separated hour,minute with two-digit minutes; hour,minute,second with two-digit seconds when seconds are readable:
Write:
3,48
